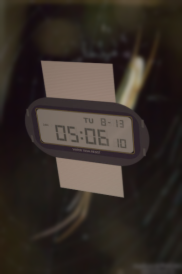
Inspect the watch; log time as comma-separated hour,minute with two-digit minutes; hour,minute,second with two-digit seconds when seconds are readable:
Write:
5,06,10
